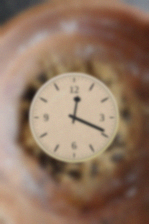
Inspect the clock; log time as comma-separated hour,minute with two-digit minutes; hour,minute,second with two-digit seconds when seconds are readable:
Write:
12,19
